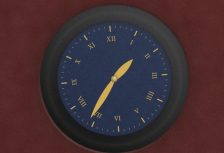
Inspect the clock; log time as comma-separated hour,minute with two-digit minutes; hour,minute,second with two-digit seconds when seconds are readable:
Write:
1,36
